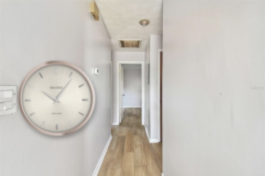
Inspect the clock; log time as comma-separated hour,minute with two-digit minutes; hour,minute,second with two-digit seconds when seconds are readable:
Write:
10,06
